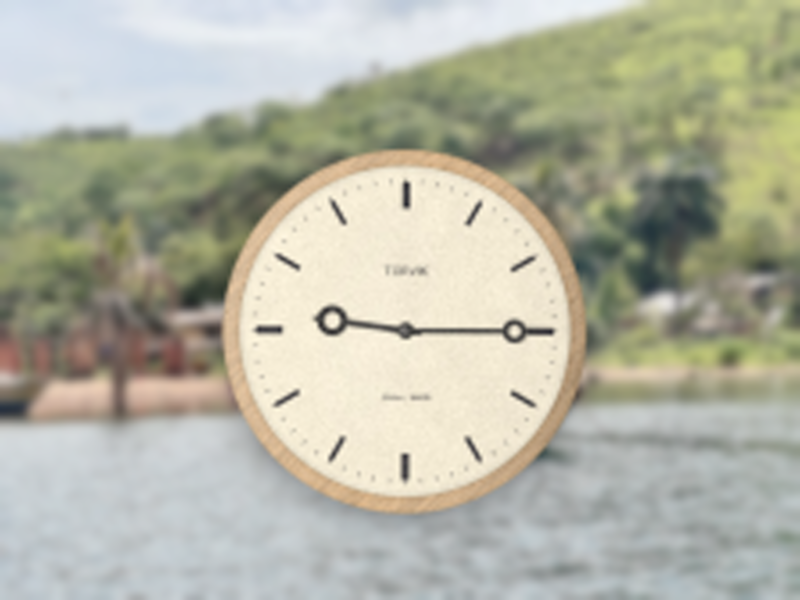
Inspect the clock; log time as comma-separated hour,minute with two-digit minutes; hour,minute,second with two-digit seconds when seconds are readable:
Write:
9,15
